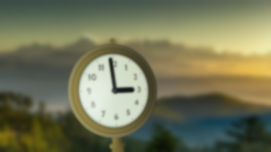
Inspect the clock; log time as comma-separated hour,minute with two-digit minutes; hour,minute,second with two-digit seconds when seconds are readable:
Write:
2,59
